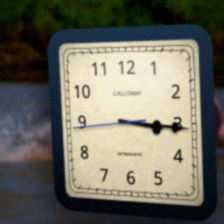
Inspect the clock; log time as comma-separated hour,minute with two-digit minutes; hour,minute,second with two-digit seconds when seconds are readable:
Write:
3,15,44
